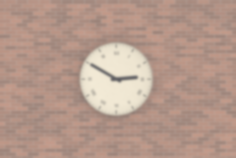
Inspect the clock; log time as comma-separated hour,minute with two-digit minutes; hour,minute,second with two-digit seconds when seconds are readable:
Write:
2,50
